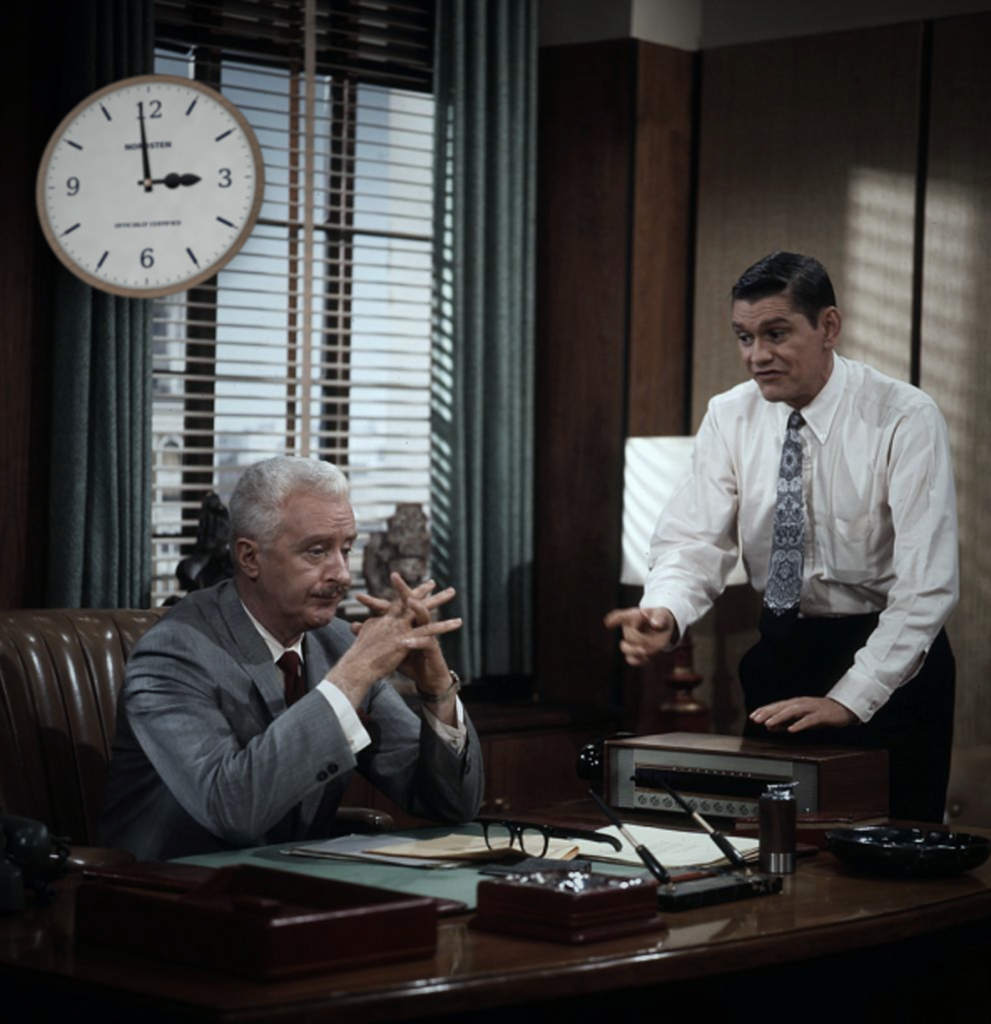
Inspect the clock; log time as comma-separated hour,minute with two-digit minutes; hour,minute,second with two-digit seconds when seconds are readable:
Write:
2,59
